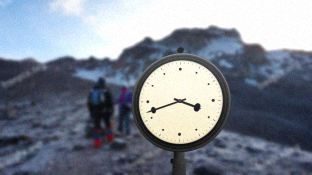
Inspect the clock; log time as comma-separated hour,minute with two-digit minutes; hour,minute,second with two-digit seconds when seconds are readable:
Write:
3,42
